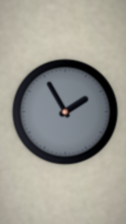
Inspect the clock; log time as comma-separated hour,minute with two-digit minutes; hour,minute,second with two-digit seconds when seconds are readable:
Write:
1,55
